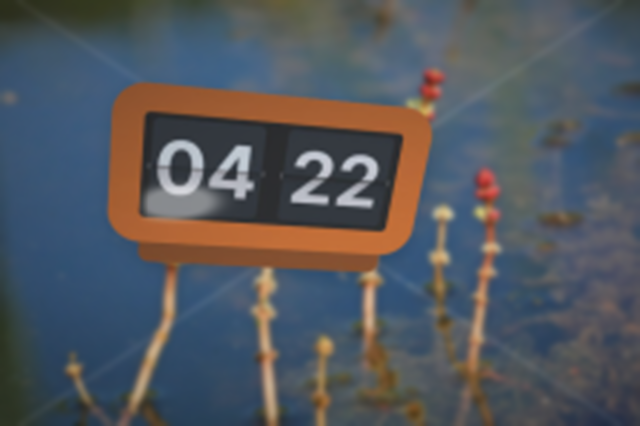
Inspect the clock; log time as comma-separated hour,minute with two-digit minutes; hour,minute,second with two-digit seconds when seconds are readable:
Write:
4,22
